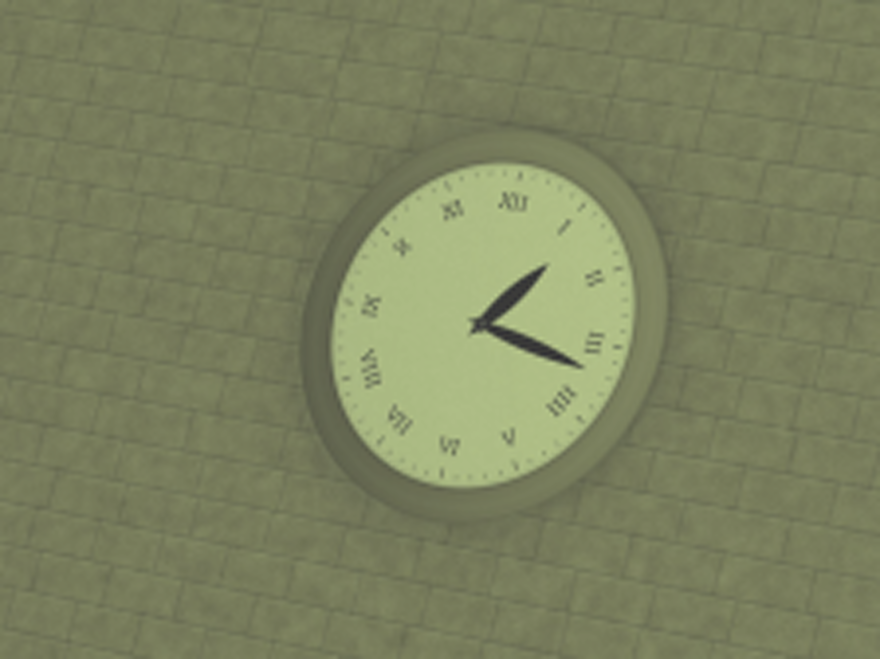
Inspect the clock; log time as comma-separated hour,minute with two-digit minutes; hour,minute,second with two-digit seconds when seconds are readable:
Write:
1,17
